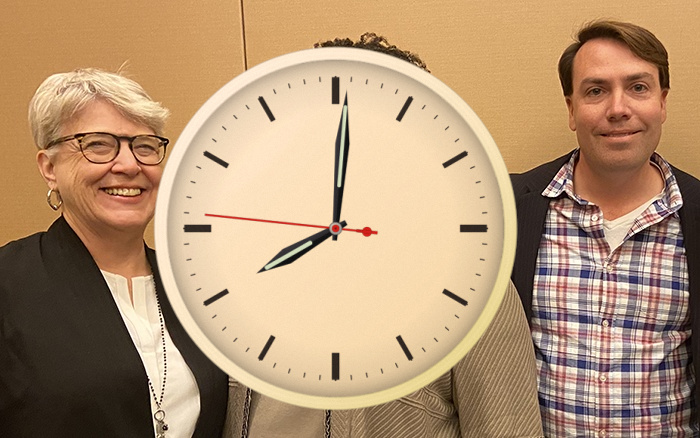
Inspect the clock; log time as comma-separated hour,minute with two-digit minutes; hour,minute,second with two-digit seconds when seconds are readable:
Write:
8,00,46
